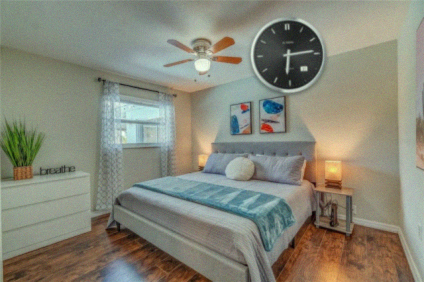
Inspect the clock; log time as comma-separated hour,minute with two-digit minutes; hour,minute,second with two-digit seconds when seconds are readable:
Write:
6,14
